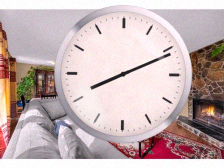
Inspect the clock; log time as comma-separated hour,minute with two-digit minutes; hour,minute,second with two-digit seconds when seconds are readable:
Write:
8,11
